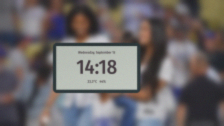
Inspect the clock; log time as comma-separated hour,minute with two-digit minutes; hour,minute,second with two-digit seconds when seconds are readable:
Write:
14,18
